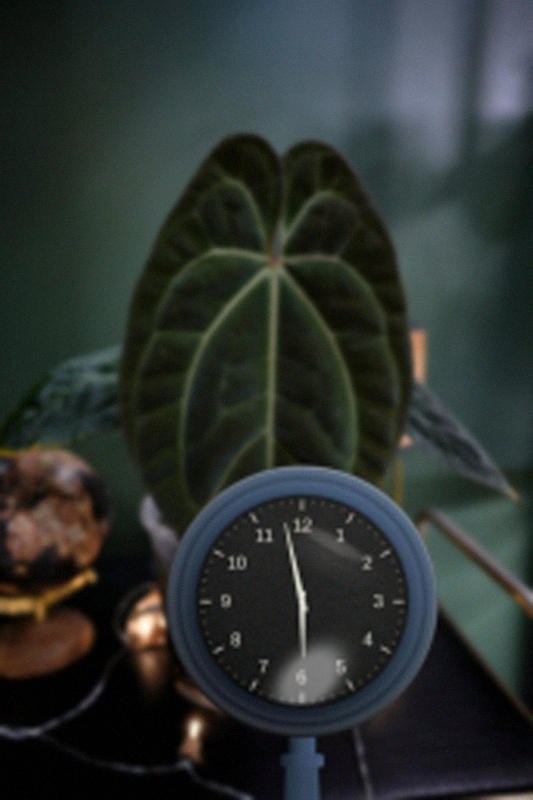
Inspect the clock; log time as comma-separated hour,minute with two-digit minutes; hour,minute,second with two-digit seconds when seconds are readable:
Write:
5,58
